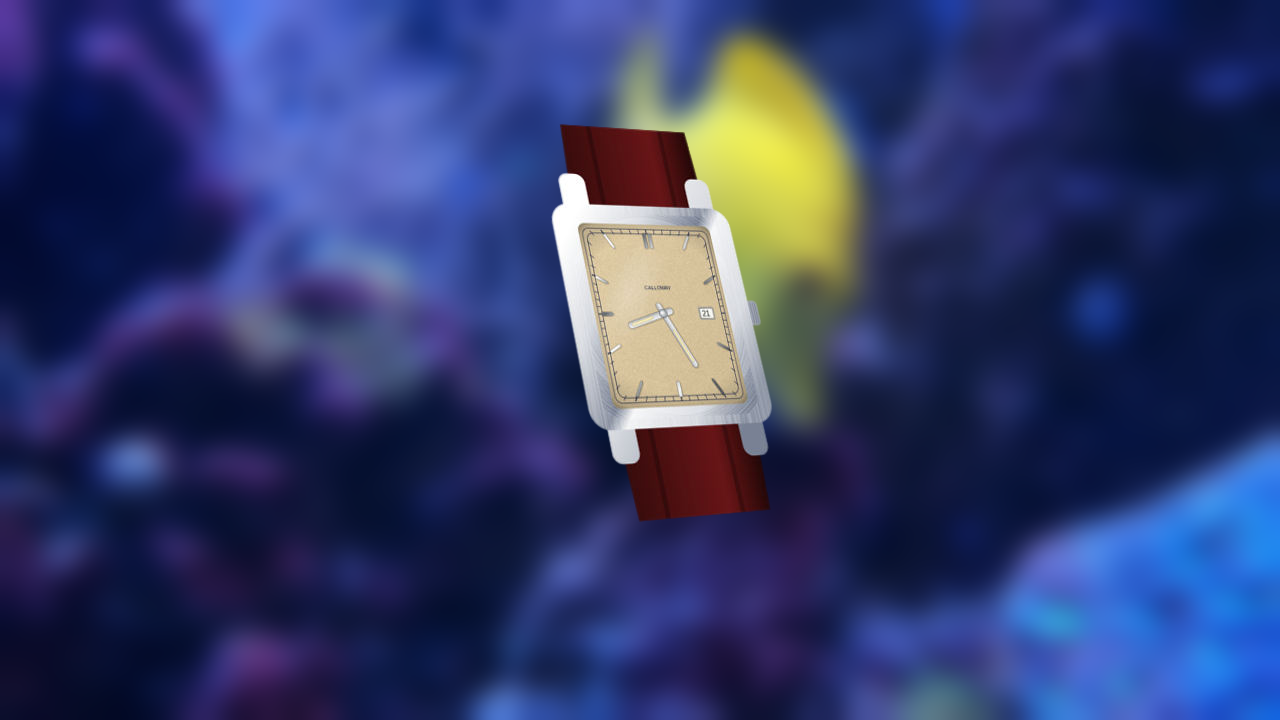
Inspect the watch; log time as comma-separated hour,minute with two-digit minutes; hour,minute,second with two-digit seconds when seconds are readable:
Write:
8,26
